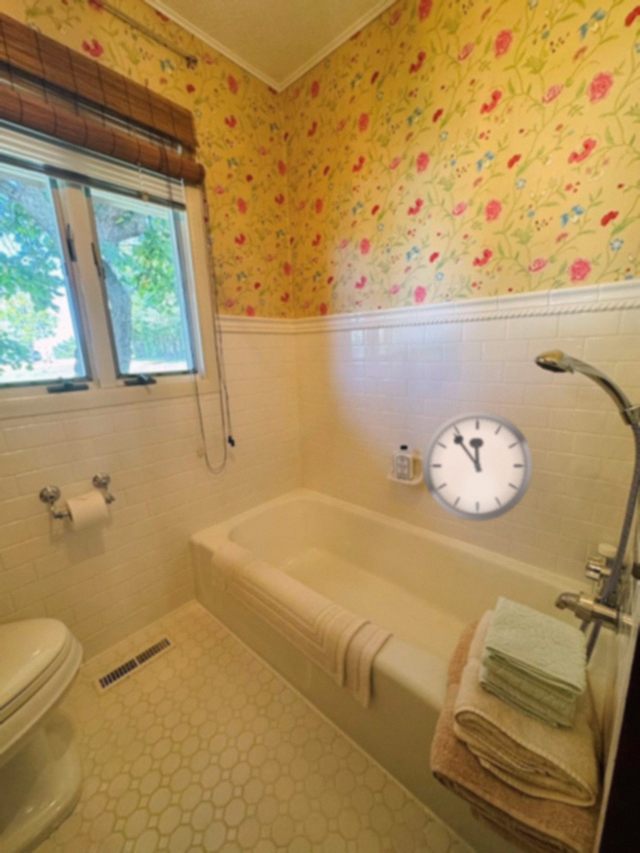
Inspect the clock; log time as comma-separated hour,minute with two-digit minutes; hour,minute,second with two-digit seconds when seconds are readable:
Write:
11,54
